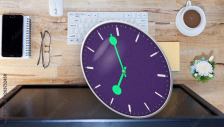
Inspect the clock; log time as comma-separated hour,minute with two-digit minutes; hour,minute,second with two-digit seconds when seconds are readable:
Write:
6,58
